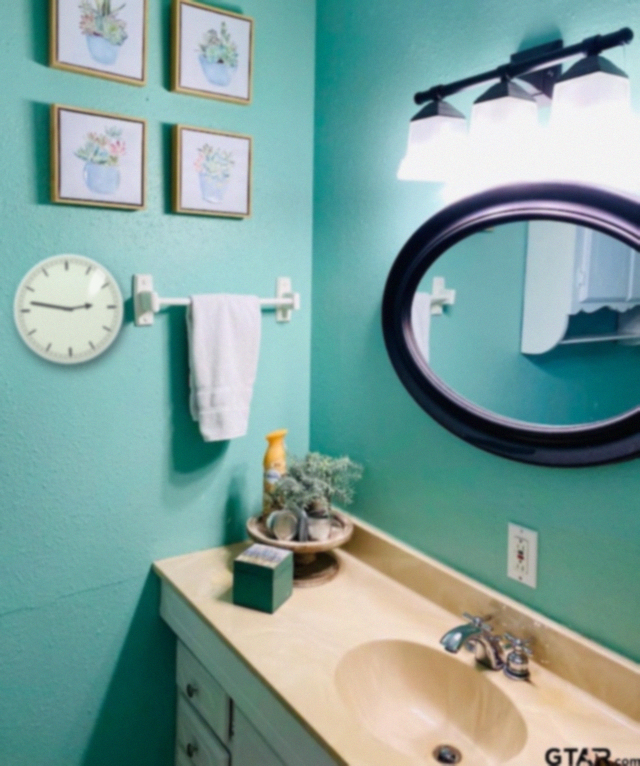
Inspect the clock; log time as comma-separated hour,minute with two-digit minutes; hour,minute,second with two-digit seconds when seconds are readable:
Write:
2,47
